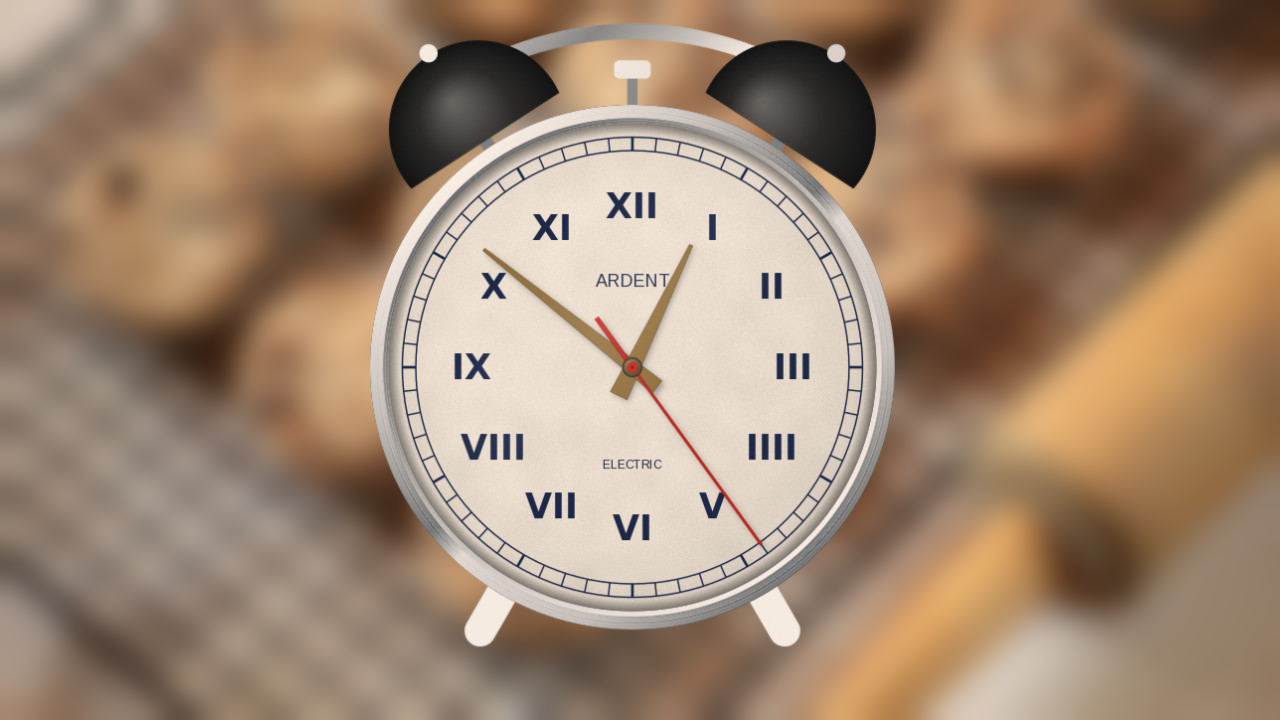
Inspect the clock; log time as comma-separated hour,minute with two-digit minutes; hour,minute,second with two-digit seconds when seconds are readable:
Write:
12,51,24
